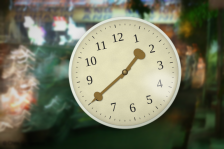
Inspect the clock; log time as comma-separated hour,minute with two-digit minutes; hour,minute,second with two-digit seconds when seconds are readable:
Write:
1,40
